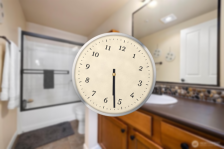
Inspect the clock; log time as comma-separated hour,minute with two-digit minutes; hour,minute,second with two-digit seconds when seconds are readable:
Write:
5,27
